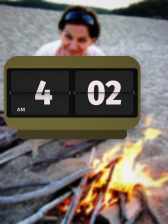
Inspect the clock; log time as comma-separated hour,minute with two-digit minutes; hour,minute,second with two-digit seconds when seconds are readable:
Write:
4,02
